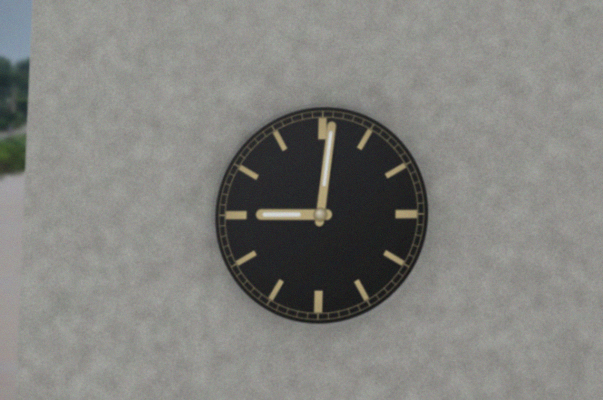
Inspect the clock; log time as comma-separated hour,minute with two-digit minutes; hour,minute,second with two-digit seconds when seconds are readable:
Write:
9,01
